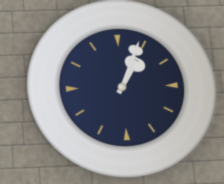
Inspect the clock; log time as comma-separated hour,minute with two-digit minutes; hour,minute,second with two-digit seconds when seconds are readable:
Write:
1,04
